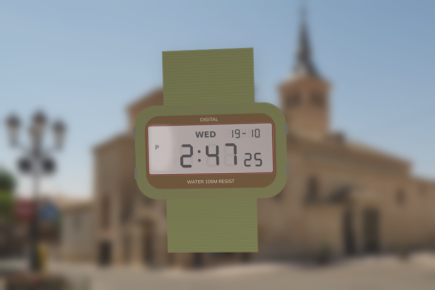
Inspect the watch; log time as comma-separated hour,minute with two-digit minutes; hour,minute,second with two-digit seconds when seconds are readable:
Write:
2,47,25
